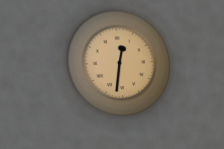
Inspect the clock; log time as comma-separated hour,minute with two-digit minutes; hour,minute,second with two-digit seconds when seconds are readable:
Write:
12,32
